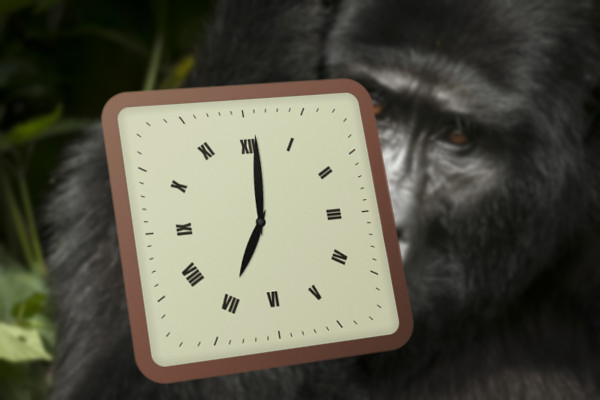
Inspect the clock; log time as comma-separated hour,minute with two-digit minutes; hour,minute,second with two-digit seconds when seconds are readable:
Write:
7,01
